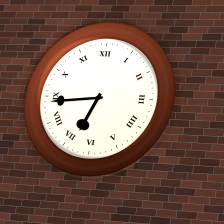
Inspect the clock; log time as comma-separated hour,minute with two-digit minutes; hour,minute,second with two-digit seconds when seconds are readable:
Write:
6,44
